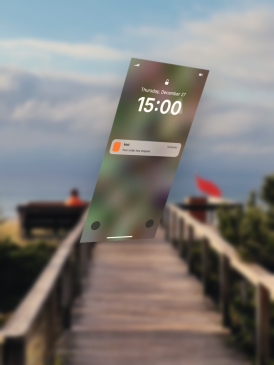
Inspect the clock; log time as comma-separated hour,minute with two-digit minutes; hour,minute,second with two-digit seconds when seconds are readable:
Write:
15,00
